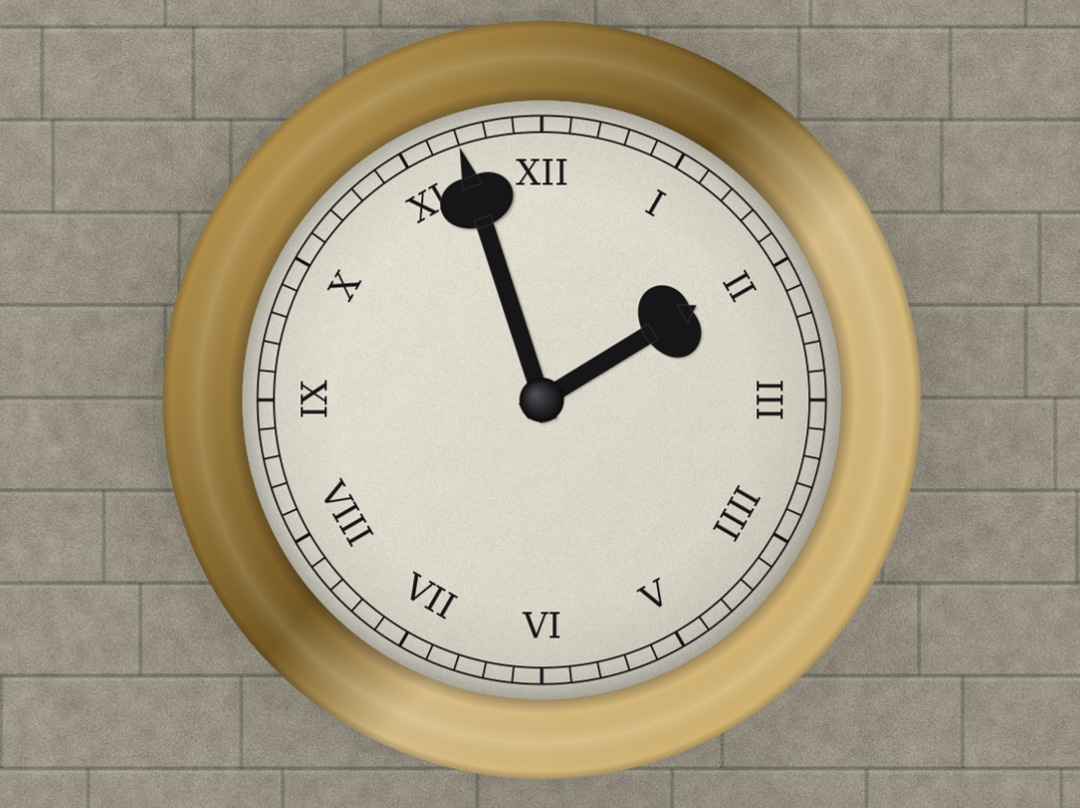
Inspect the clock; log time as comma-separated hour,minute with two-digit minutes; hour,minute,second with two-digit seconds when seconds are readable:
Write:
1,57
